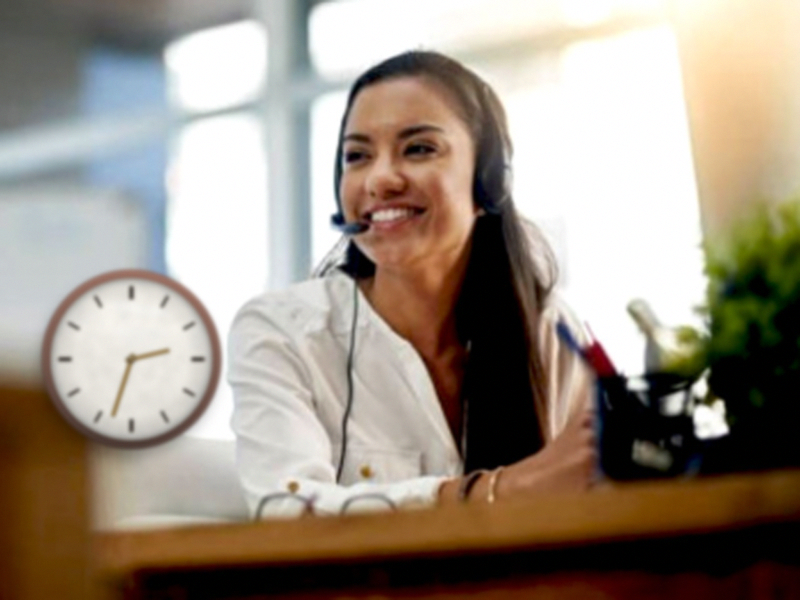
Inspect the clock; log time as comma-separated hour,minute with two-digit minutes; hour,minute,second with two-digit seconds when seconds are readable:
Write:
2,33
